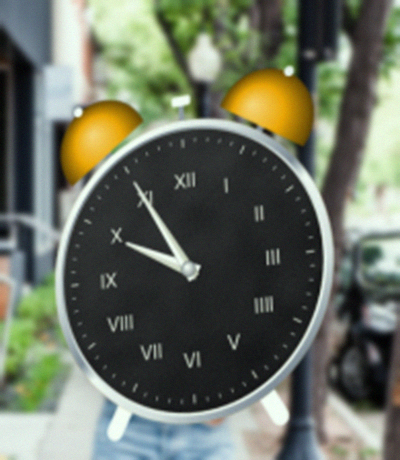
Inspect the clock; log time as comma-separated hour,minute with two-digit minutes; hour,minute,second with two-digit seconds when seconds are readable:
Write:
9,55
